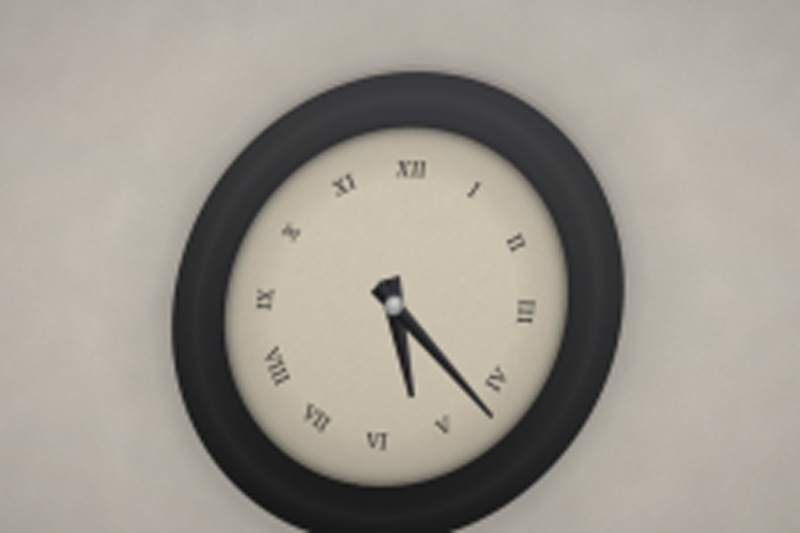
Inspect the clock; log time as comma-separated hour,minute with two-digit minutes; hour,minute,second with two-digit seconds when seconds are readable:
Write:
5,22
